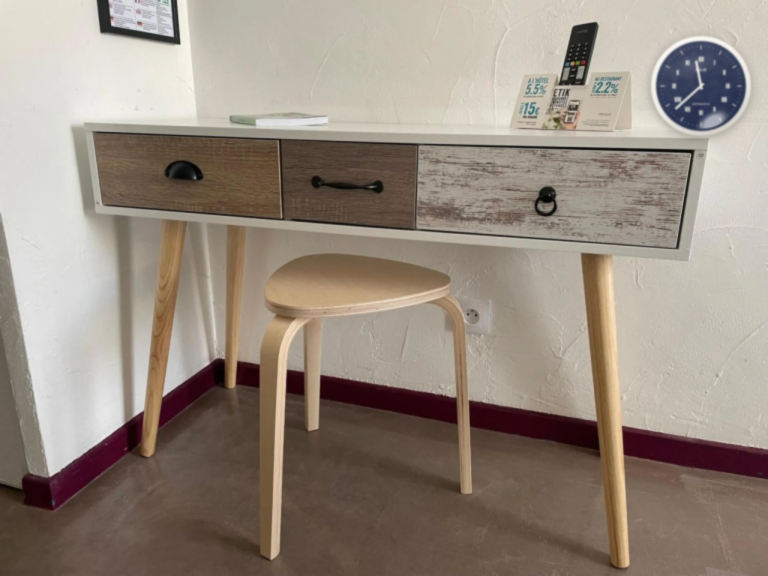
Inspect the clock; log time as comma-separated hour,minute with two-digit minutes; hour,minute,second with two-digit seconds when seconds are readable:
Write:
11,38
